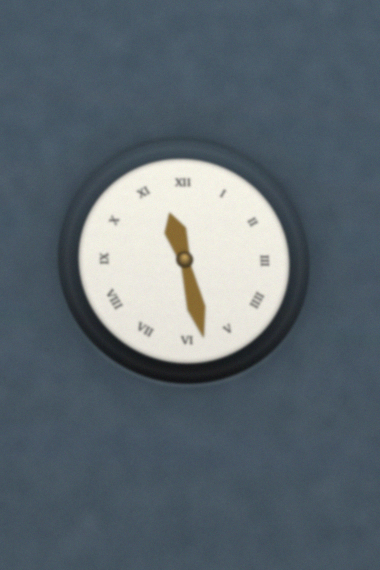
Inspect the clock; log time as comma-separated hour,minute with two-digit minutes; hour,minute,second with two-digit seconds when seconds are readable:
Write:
11,28
